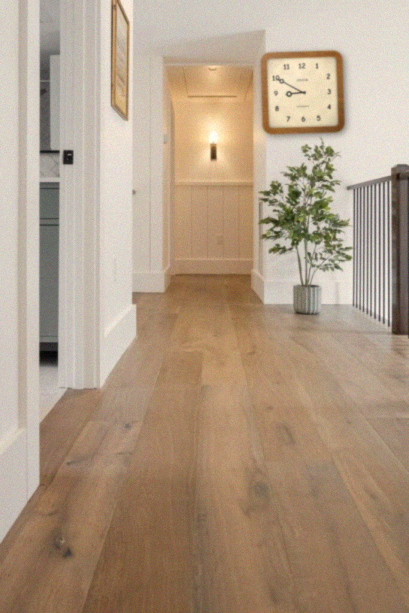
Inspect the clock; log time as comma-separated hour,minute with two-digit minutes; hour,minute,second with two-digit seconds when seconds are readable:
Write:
8,50
